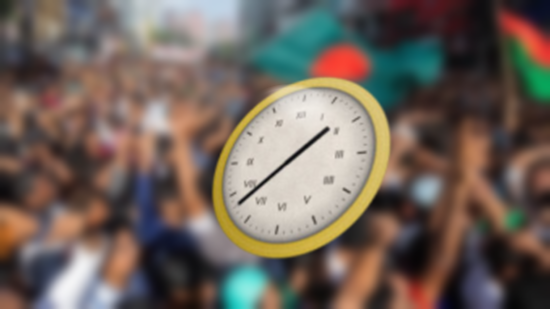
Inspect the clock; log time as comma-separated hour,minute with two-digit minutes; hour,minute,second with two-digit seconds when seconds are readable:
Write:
1,38
